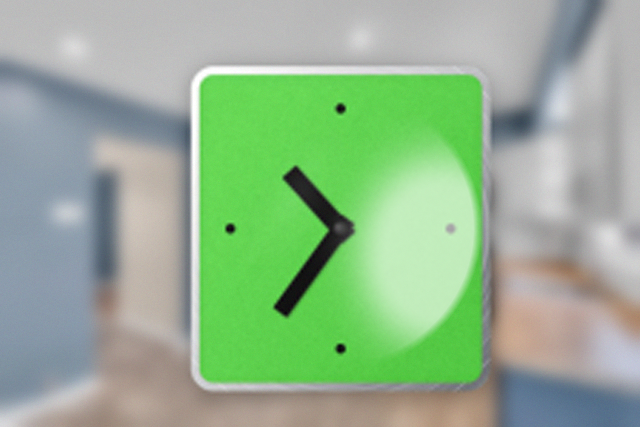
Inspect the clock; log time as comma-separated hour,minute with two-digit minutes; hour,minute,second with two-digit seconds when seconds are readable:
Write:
10,36
